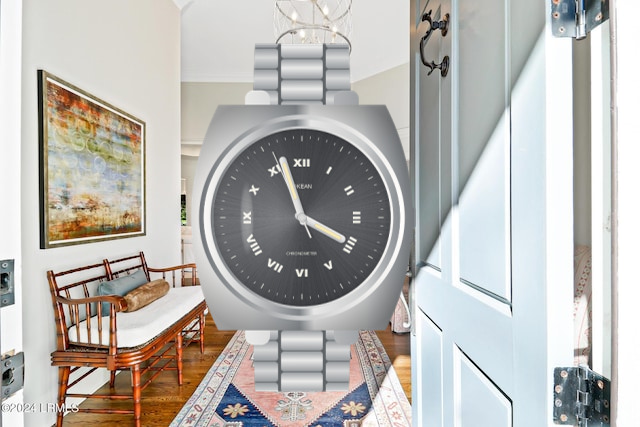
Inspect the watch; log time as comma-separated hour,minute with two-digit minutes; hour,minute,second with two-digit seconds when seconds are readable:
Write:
3,56,56
